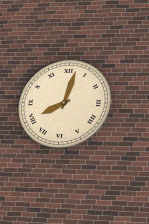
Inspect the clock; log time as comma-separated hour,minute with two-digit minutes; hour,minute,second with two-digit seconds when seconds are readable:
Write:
8,02
